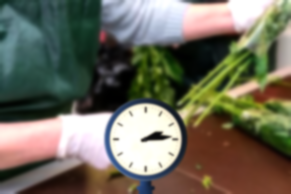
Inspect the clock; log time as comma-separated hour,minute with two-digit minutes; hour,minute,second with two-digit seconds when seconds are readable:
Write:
2,14
